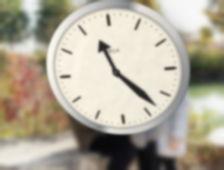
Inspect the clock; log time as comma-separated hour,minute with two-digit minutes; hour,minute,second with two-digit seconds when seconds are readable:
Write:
11,23
